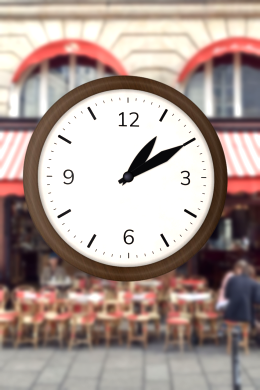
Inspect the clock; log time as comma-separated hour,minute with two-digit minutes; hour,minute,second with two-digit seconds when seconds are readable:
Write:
1,10
